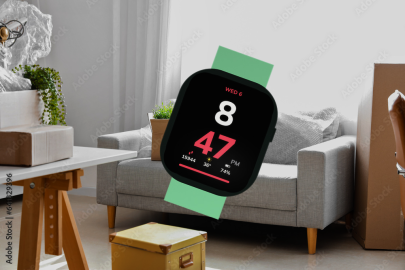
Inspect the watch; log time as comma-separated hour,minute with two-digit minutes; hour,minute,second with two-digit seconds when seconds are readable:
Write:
8,47
